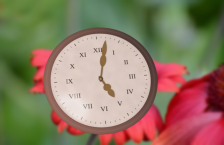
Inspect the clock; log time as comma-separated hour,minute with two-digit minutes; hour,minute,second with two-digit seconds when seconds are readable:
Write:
5,02
